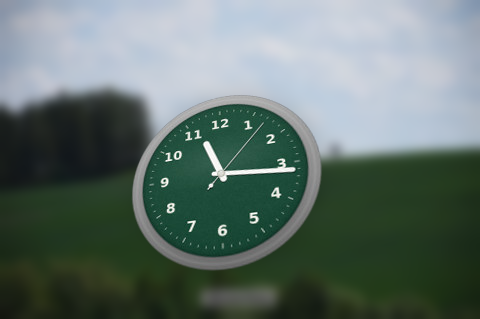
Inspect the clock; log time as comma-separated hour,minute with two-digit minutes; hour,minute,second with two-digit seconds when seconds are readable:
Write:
11,16,07
